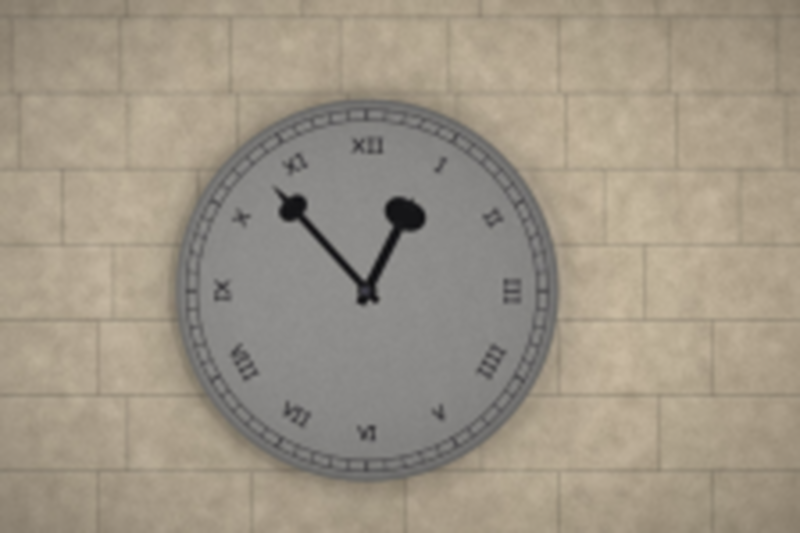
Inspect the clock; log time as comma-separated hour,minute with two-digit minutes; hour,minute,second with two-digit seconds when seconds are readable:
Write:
12,53
